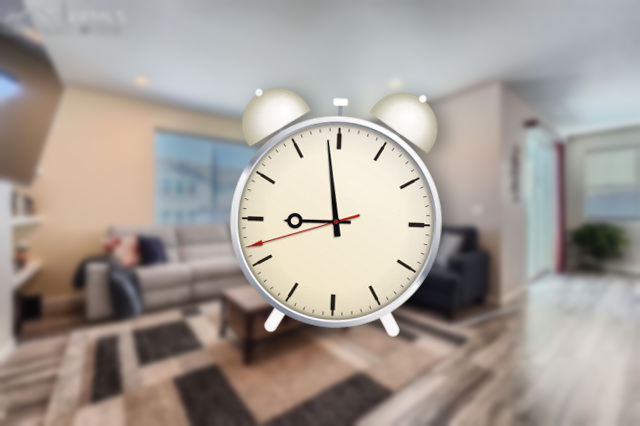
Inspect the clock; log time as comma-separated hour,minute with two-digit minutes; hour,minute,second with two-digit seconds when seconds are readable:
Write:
8,58,42
